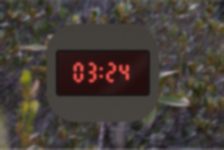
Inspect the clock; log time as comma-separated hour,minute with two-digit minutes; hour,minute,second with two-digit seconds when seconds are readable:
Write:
3,24
